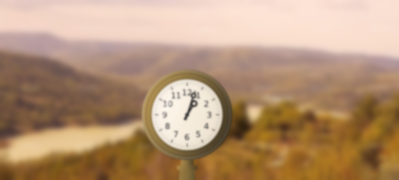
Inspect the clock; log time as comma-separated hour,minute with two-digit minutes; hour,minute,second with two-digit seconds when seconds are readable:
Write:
1,03
